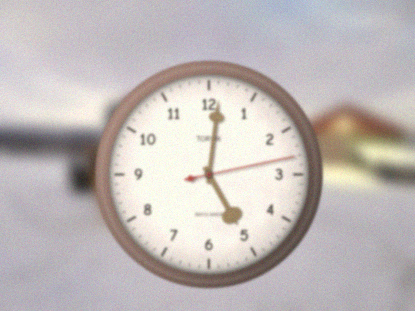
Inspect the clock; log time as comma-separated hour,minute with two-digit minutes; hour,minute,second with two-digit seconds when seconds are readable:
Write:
5,01,13
